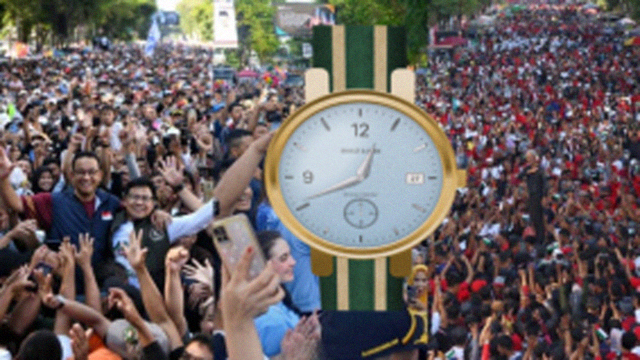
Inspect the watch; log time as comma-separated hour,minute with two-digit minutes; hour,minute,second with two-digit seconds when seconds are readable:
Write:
12,41
